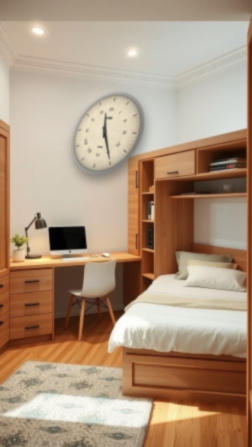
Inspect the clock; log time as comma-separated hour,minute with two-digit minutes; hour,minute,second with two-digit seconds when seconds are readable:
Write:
11,25
